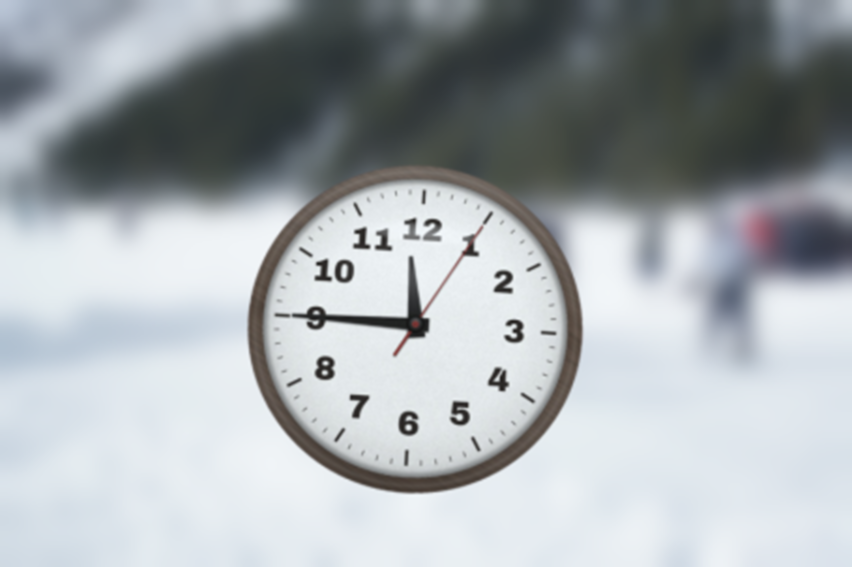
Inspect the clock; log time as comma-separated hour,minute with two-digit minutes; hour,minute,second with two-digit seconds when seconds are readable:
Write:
11,45,05
